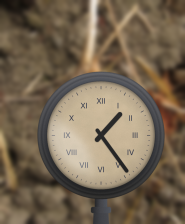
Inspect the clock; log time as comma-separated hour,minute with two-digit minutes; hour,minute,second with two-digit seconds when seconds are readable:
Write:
1,24
